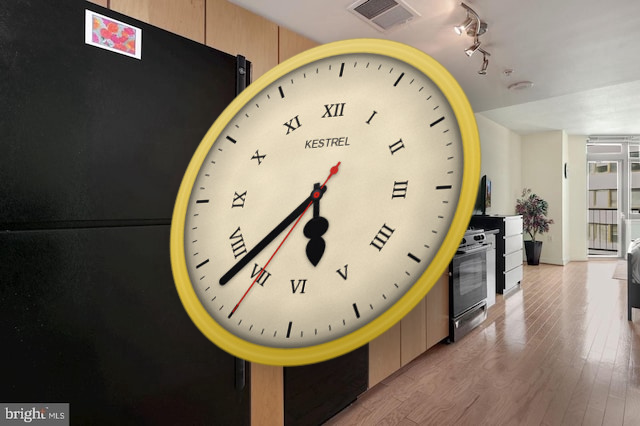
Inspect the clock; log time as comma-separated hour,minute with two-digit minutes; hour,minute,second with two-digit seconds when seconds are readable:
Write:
5,37,35
